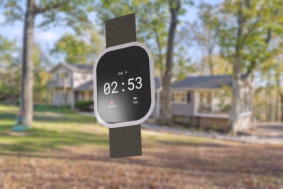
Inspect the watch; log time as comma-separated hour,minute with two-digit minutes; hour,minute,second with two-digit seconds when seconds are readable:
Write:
2,53
